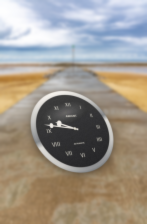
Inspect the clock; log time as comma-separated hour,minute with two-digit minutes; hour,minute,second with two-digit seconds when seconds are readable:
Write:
9,47
